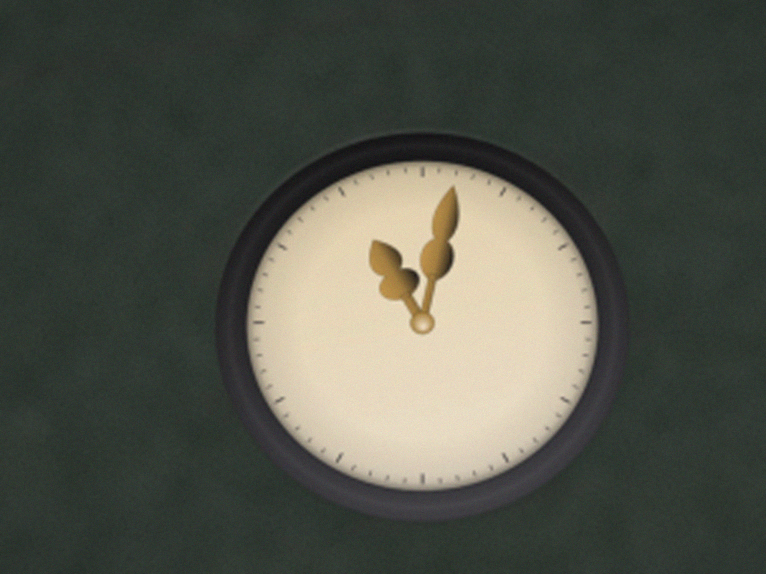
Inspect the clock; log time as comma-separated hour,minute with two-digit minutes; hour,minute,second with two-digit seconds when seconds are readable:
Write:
11,02
